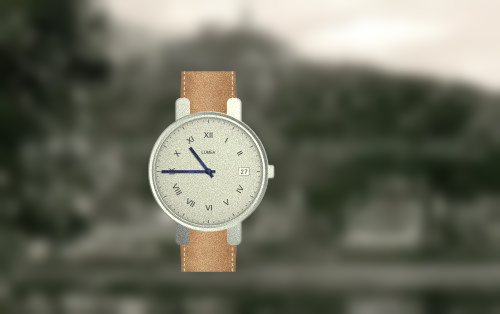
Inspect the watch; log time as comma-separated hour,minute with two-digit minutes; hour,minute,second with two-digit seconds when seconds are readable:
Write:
10,45
